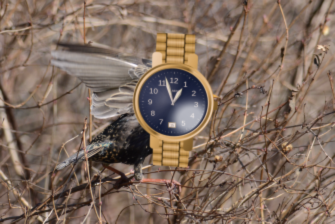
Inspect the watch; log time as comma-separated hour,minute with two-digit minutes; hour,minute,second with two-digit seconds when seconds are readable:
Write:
12,57
